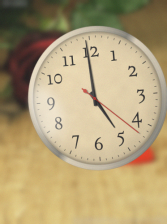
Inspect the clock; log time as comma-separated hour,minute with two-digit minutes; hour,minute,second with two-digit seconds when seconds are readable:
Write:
4,59,22
